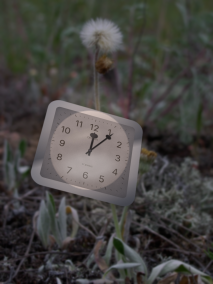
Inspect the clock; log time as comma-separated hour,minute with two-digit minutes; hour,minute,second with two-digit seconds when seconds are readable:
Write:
12,06
